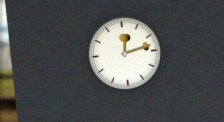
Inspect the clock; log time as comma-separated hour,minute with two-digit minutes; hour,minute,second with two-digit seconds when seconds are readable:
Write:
12,13
